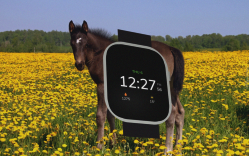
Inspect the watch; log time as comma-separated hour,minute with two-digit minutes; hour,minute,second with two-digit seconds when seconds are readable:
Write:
12,27
